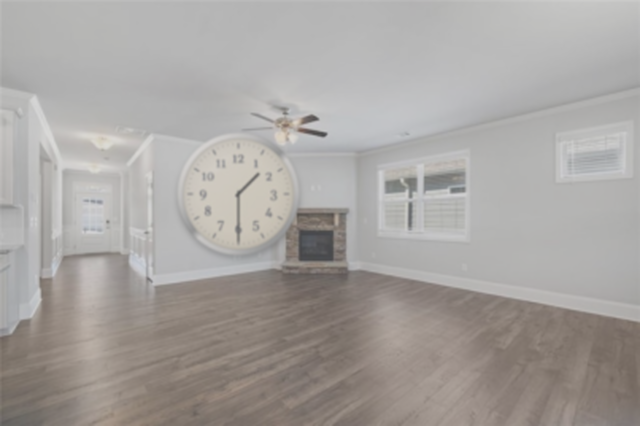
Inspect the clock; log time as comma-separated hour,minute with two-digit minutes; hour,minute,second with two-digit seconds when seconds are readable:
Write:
1,30
